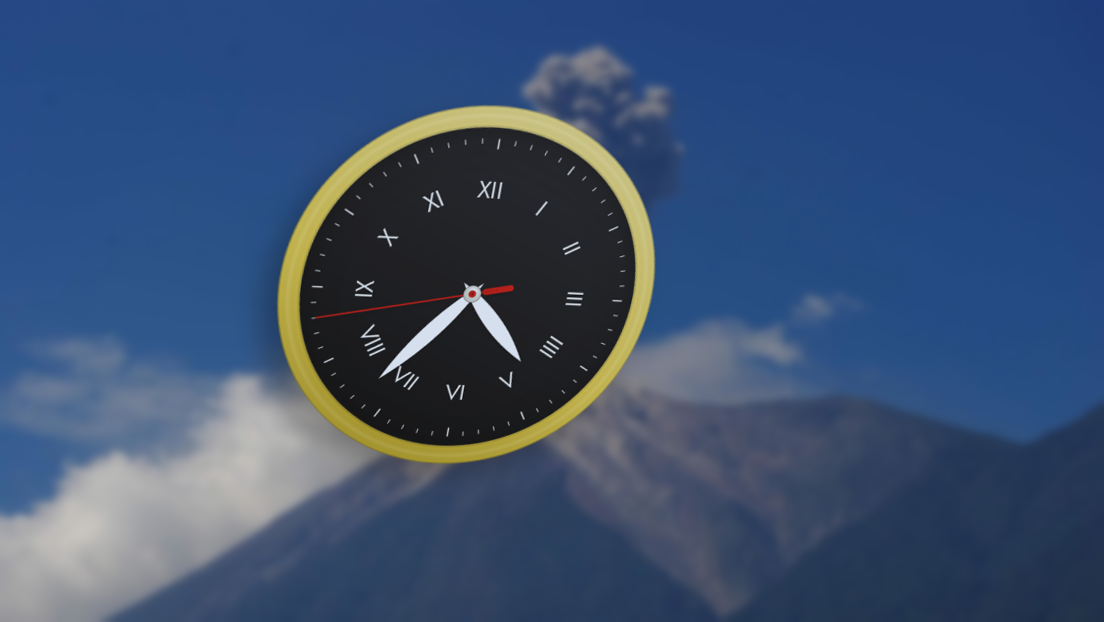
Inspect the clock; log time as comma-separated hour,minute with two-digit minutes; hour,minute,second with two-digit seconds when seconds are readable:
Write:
4,36,43
